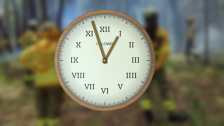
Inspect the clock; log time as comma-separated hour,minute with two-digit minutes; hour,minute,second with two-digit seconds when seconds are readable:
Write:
12,57
